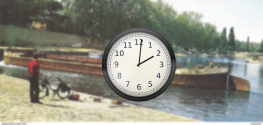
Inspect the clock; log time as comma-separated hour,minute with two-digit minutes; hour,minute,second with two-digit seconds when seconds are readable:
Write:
2,01
